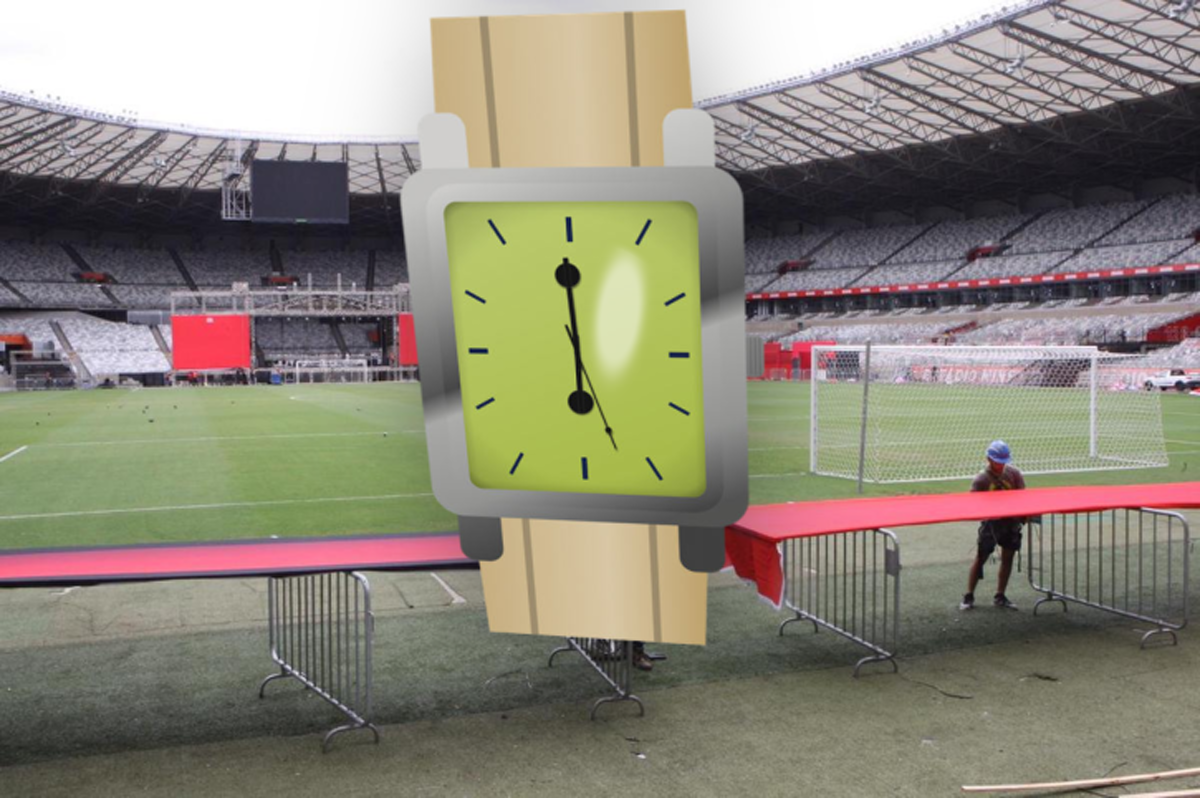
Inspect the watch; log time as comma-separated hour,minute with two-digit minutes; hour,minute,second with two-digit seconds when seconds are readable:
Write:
5,59,27
